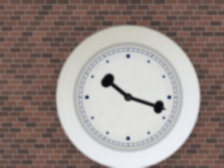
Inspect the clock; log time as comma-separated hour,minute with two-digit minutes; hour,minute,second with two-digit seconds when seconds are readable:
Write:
10,18
